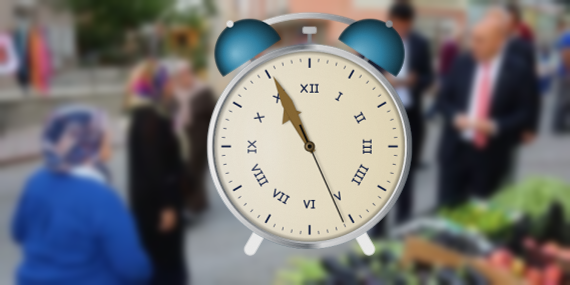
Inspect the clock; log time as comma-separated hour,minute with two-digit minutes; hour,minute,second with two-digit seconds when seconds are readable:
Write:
10,55,26
